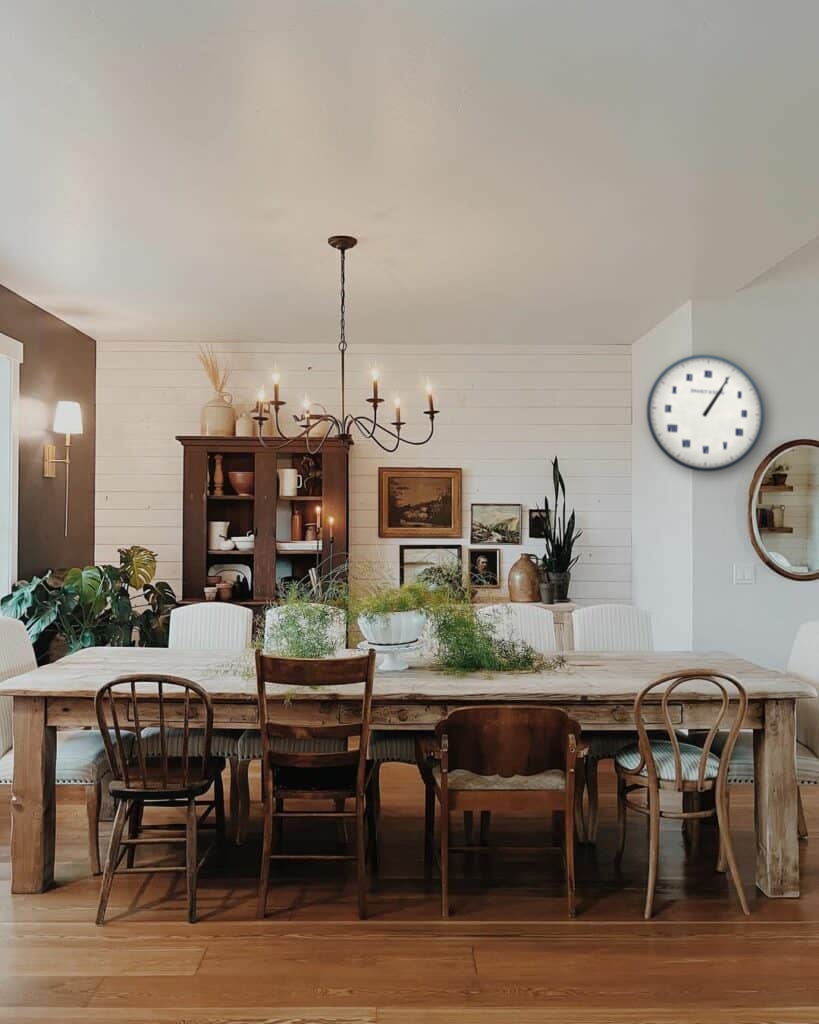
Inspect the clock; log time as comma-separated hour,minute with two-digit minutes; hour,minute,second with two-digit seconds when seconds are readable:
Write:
1,05
